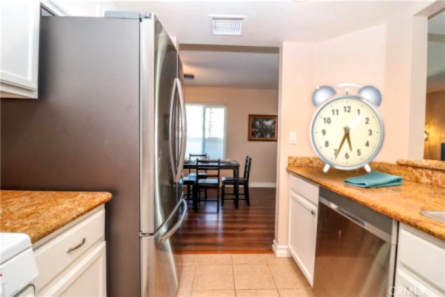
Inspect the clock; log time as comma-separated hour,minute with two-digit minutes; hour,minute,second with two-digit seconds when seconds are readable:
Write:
5,34
